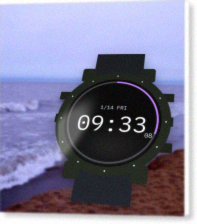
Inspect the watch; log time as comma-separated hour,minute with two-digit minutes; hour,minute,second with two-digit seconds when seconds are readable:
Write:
9,33
